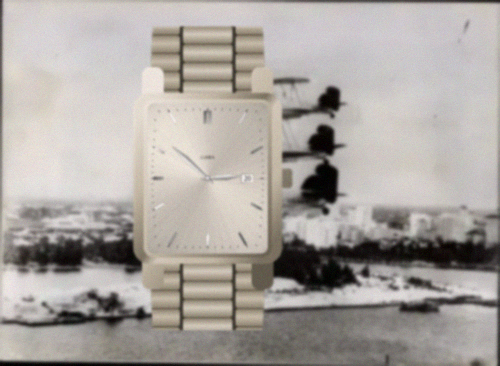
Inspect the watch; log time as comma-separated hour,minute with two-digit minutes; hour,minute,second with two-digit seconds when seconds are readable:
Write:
2,52
